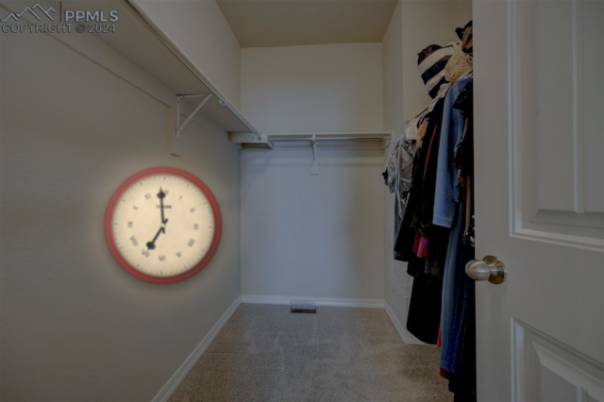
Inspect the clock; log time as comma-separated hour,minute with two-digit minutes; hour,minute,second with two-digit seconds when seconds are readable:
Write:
6,59
